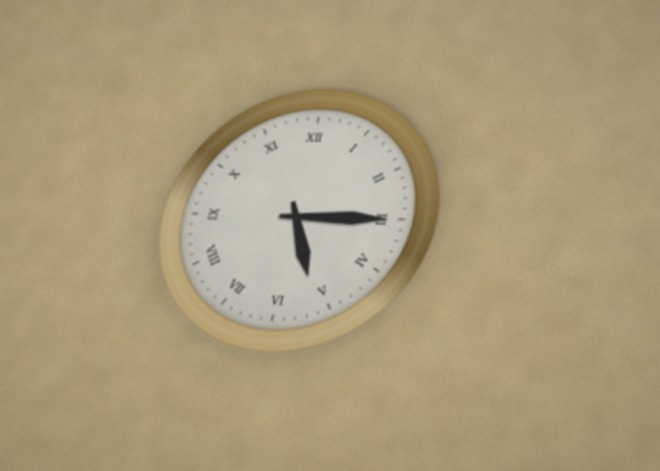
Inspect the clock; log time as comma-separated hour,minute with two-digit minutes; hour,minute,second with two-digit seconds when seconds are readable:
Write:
5,15
